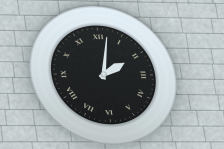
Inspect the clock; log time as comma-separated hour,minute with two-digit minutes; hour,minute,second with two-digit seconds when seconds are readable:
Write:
2,02
